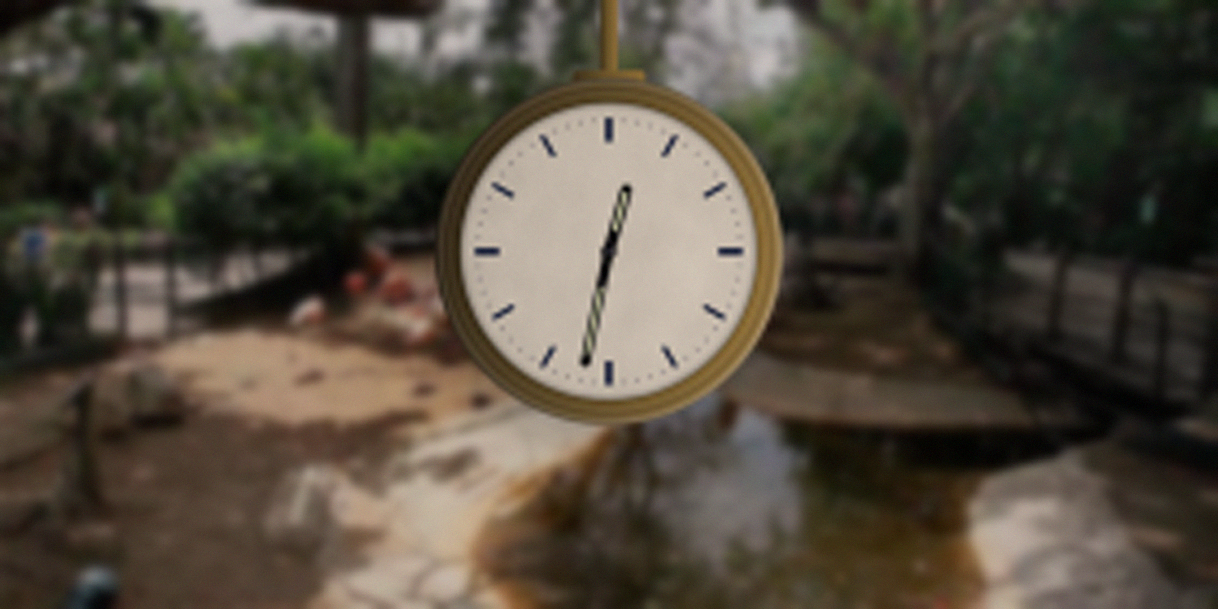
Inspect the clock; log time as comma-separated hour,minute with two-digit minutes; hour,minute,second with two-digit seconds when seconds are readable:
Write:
12,32
